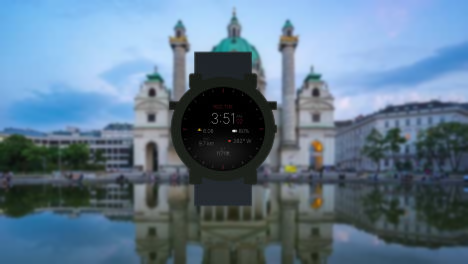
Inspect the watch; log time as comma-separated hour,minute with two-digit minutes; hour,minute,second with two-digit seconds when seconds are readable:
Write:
3,51
